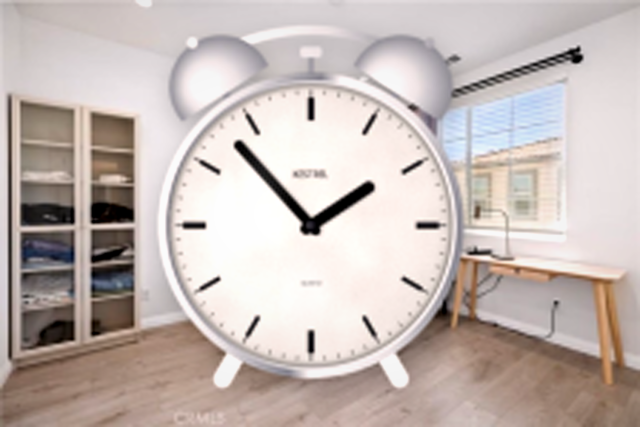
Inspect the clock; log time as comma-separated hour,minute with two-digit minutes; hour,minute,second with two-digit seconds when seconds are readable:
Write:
1,53
